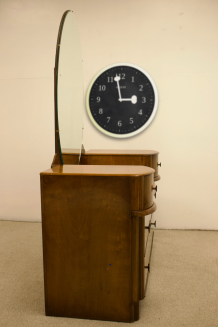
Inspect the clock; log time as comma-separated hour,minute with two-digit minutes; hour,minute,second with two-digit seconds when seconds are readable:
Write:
2,58
